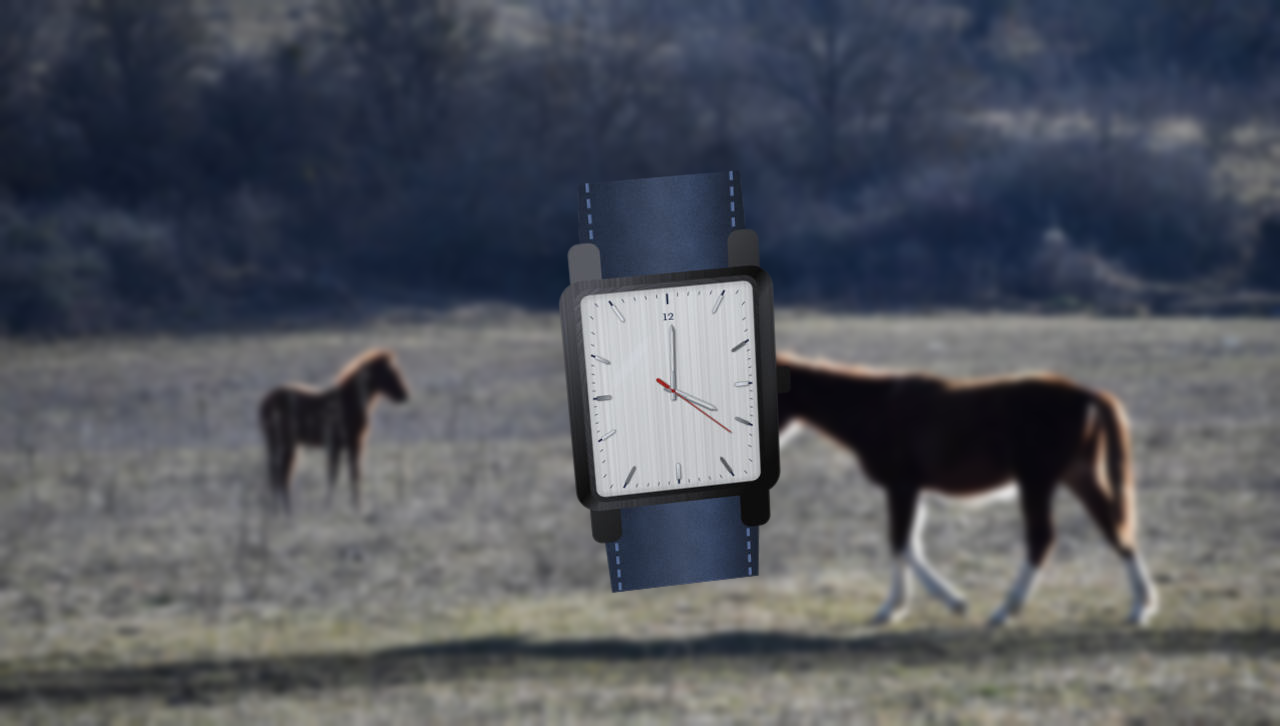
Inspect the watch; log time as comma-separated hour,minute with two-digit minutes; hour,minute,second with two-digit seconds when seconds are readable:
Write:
4,00,22
